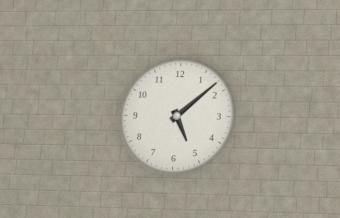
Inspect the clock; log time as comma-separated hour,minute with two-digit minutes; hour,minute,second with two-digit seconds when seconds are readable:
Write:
5,08
